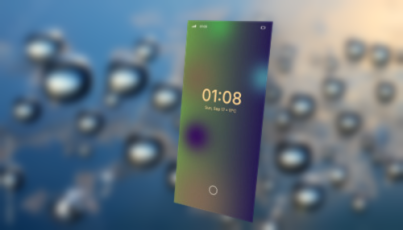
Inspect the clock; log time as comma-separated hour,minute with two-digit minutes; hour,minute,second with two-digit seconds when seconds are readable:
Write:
1,08
